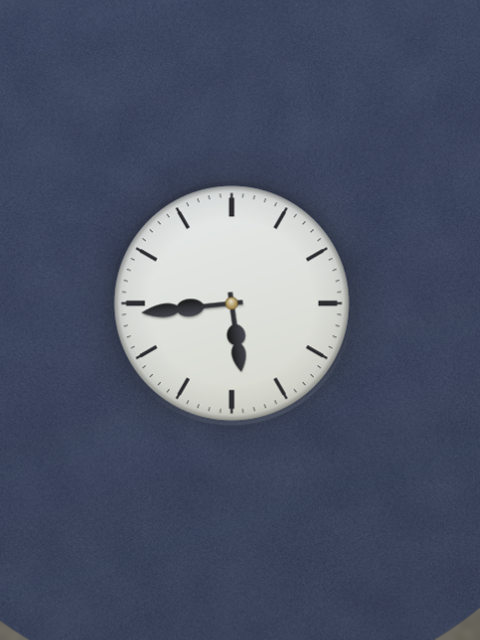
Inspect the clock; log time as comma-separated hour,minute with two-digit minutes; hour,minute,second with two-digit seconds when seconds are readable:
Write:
5,44
